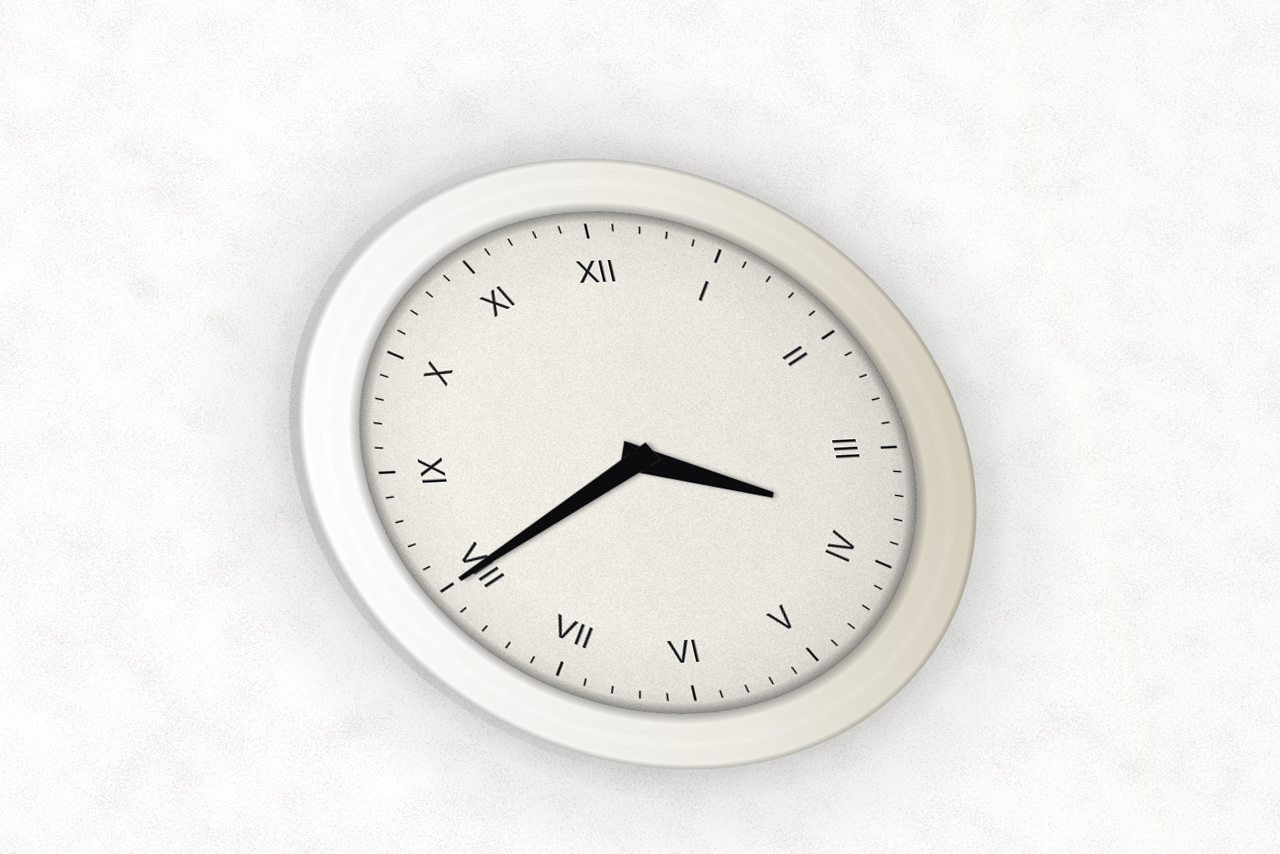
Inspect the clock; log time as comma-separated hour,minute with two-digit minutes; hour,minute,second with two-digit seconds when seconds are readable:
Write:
3,40
